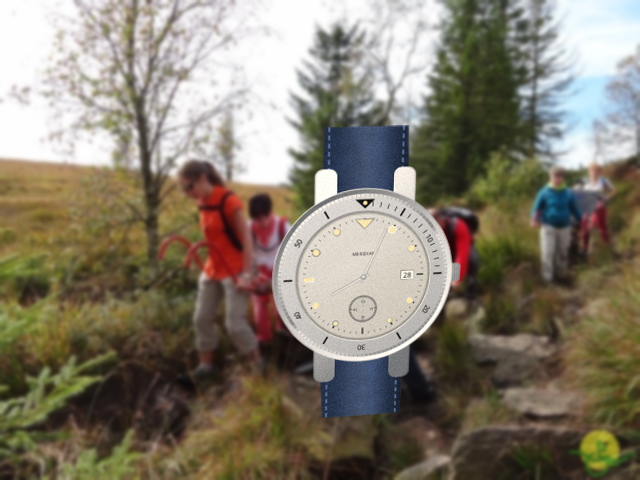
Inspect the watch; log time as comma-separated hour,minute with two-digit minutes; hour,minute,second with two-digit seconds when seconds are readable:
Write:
8,04
